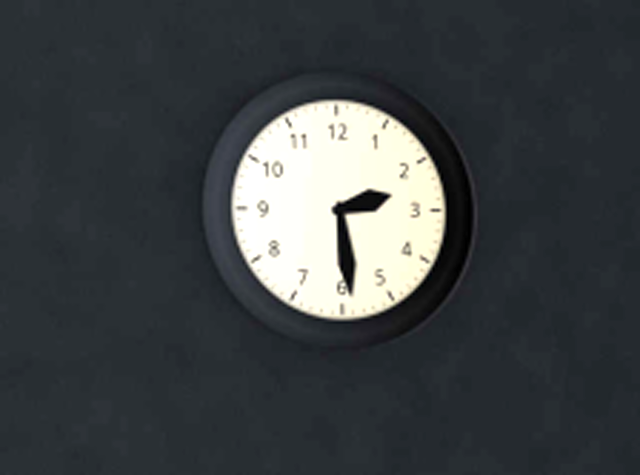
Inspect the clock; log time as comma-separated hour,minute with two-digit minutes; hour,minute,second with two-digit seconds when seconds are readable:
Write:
2,29
